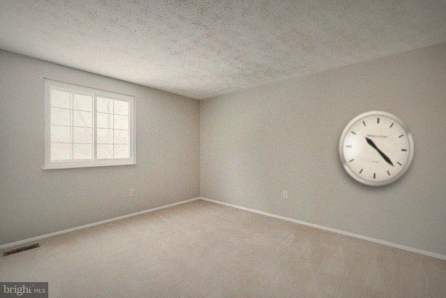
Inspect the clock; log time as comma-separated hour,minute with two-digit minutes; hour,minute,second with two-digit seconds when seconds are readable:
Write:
10,22
